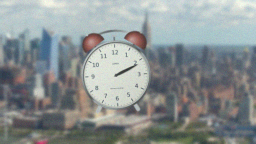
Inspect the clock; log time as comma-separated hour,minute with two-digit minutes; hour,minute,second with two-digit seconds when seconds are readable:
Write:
2,11
